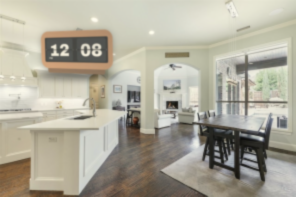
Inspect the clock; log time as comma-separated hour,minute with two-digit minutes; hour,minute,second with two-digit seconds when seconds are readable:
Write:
12,08
